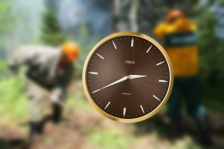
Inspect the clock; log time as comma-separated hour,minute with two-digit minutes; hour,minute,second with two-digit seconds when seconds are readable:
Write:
2,40
